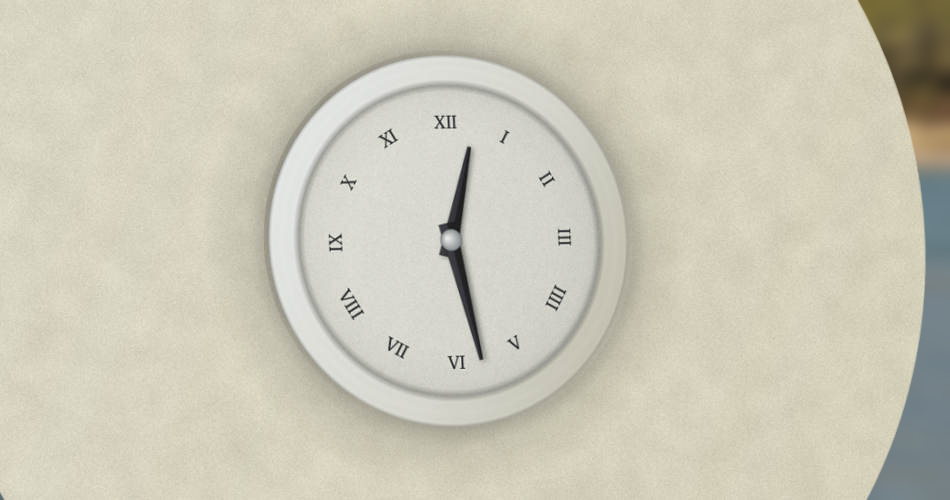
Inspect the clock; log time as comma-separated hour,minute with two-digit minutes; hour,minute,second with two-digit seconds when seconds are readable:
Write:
12,28
